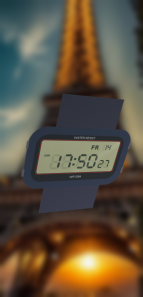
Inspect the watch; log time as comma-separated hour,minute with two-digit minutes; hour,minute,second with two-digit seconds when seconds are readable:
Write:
17,50,27
